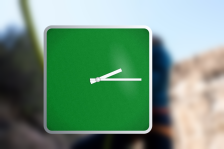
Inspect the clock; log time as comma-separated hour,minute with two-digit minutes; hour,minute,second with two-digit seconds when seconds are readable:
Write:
2,15
